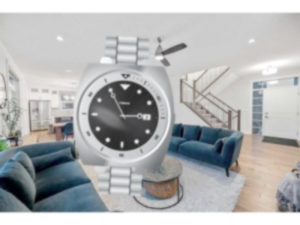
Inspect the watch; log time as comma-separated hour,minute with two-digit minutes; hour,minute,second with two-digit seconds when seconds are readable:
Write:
2,55
